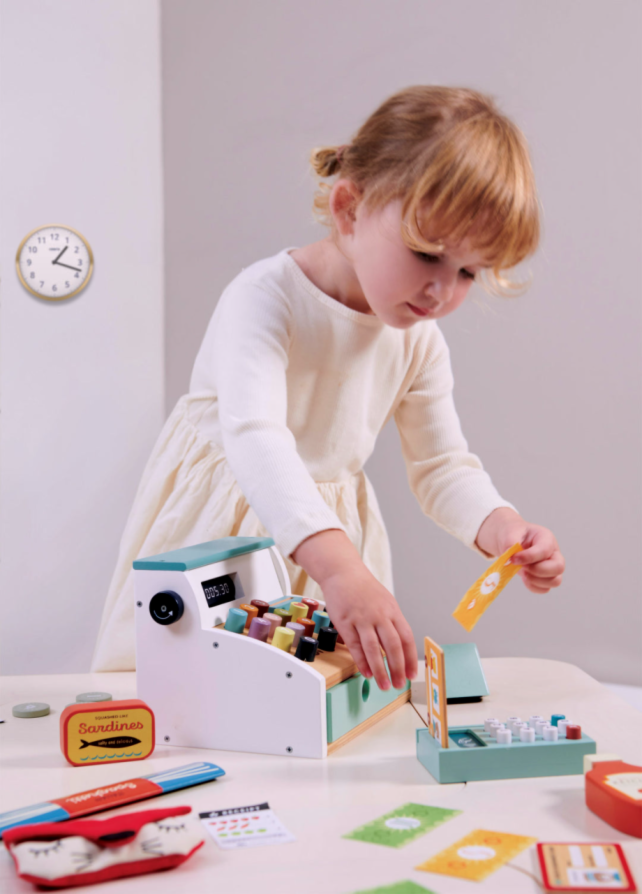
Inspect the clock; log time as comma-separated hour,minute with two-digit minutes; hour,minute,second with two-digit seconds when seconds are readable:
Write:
1,18
